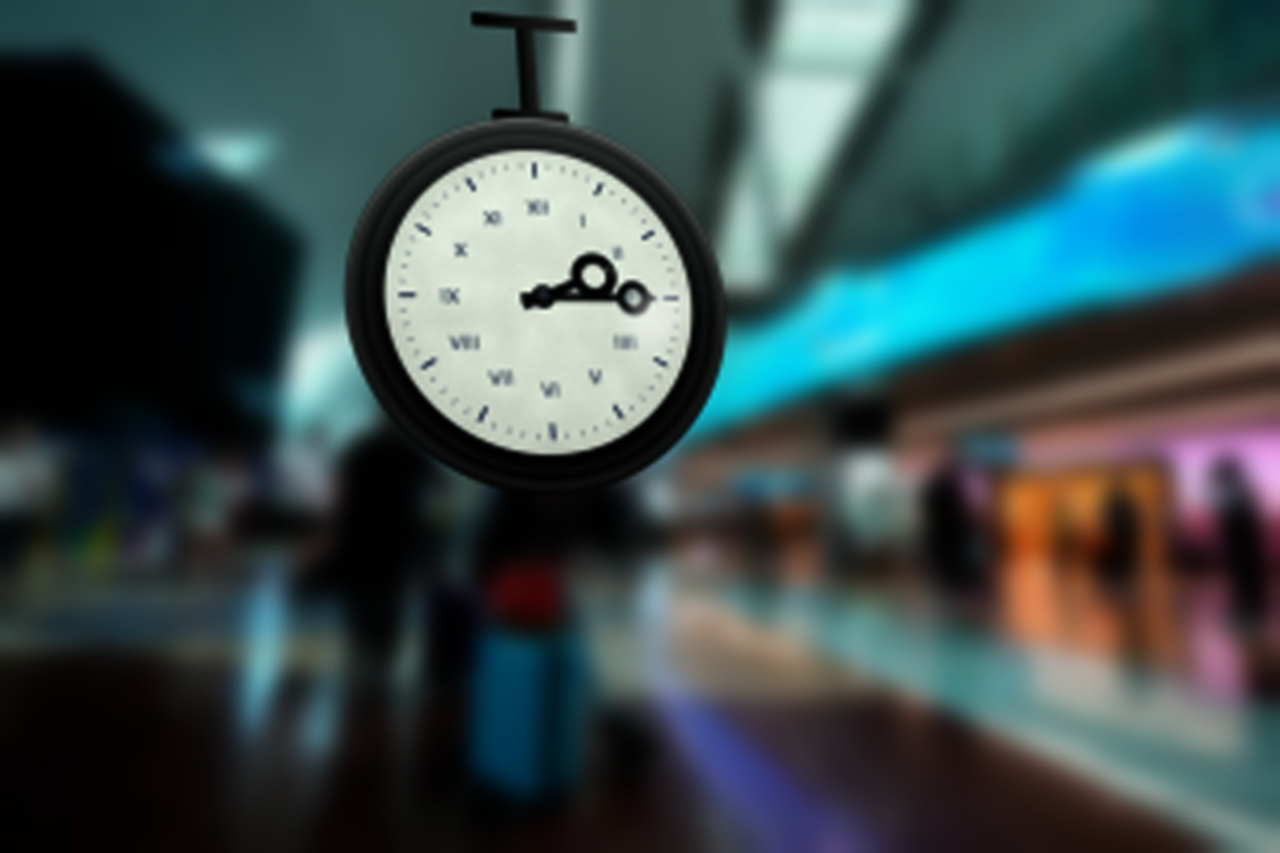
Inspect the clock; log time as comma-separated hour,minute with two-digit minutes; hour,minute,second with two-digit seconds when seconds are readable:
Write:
2,15
